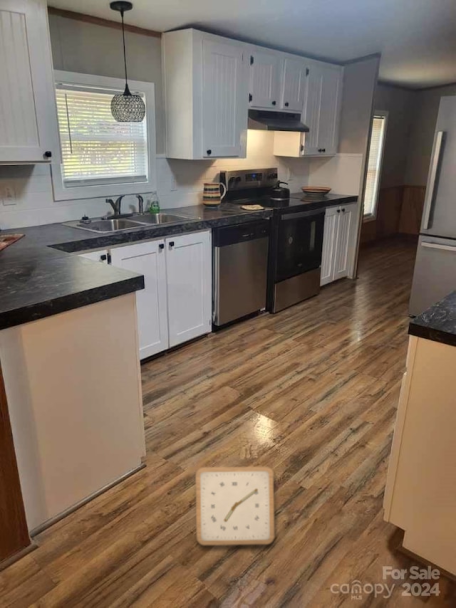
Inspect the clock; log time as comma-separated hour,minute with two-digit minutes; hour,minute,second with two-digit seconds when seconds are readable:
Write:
7,09
